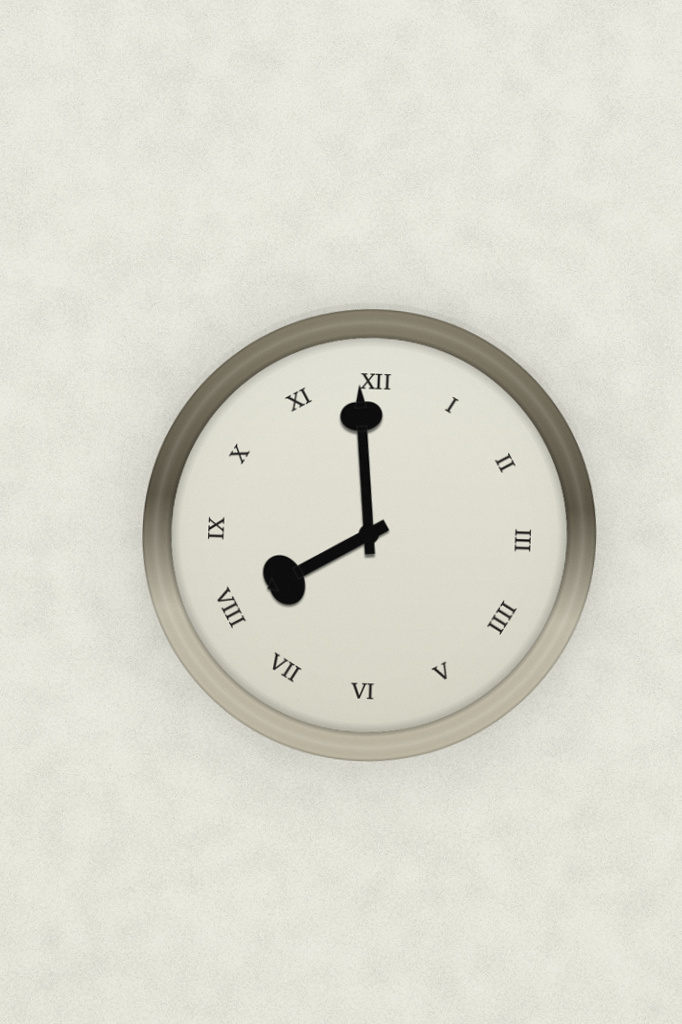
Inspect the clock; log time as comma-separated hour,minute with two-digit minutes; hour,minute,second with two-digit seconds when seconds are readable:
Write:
7,59
